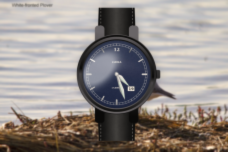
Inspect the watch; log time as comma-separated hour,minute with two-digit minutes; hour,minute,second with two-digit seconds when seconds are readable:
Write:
4,27
